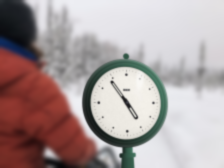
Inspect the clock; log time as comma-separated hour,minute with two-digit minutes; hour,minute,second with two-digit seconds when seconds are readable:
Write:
4,54
